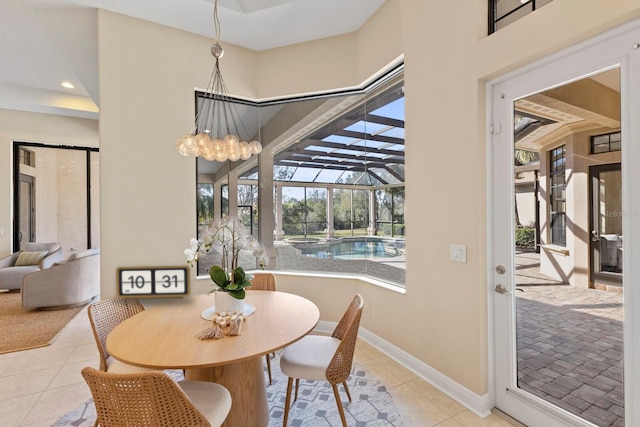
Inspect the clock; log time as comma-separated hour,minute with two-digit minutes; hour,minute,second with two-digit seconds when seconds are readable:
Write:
10,31
